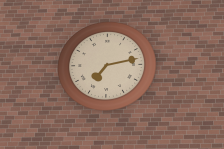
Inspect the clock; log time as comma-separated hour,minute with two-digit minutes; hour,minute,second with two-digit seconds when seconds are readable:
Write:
7,13
